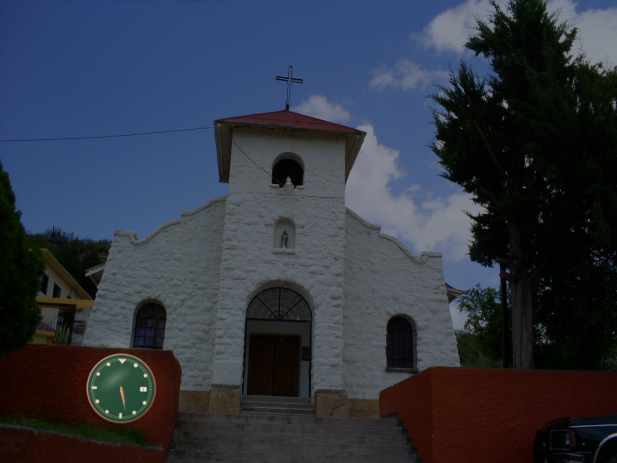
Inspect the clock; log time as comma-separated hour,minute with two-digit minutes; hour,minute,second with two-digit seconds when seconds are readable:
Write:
5,28
